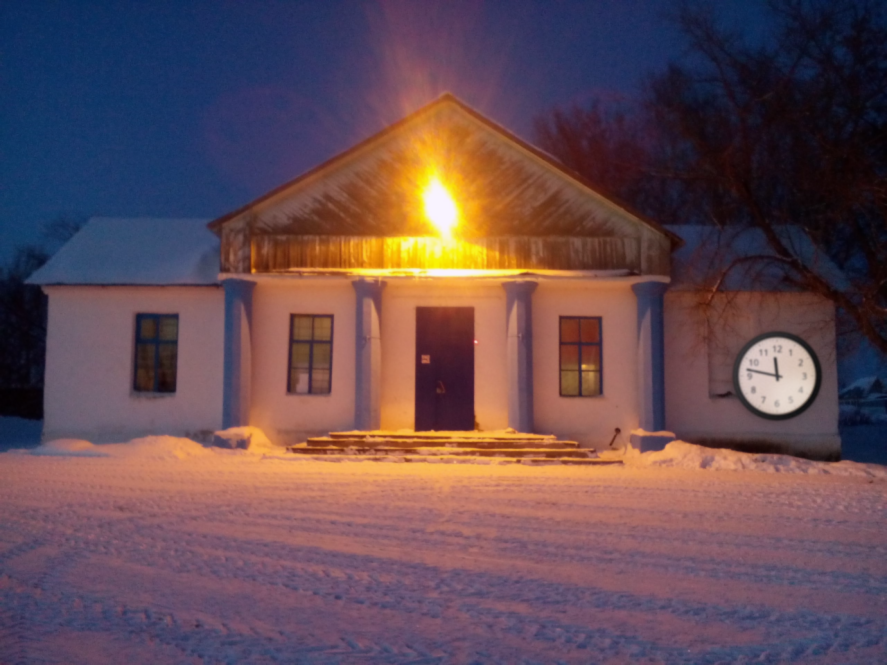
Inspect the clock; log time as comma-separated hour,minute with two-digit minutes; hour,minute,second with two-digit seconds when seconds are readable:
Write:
11,47
